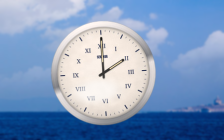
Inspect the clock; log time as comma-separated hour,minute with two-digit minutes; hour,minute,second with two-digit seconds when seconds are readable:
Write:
2,00
